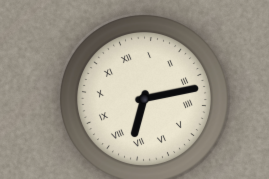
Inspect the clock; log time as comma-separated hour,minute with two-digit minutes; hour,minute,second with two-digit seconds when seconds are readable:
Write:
7,17
